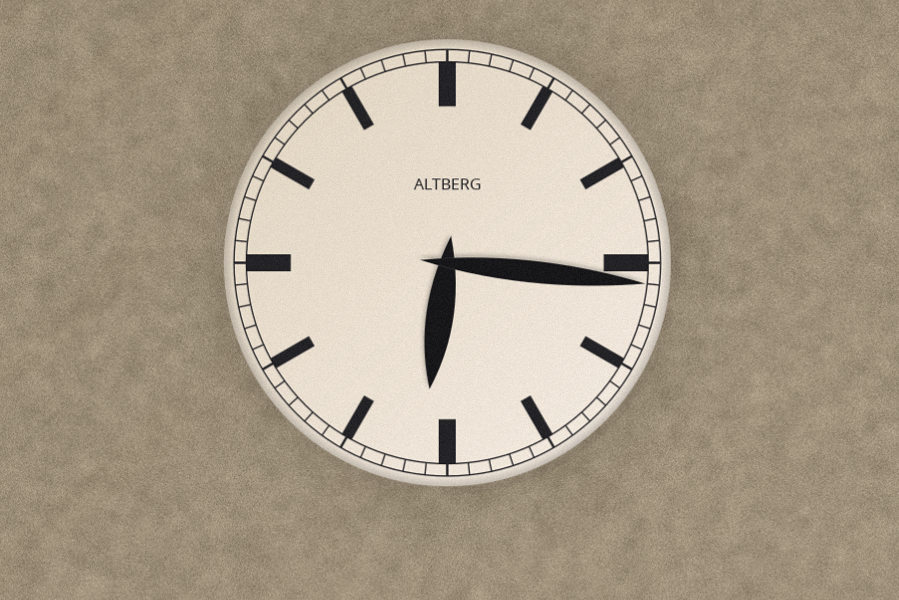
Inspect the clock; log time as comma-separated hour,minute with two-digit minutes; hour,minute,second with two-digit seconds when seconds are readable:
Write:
6,16
